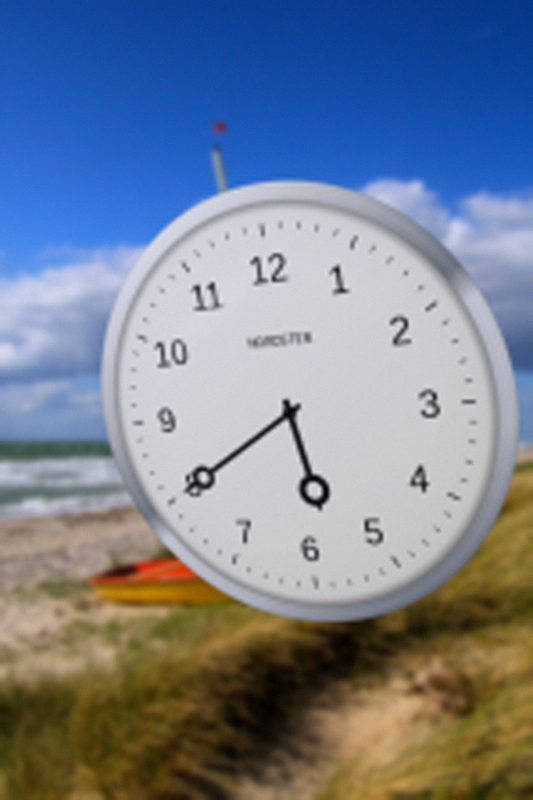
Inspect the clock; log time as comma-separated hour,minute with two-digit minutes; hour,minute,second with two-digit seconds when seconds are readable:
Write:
5,40
